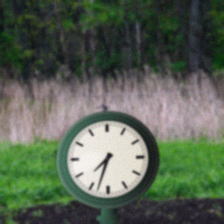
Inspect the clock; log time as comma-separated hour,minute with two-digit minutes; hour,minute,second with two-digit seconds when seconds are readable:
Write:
7,33
